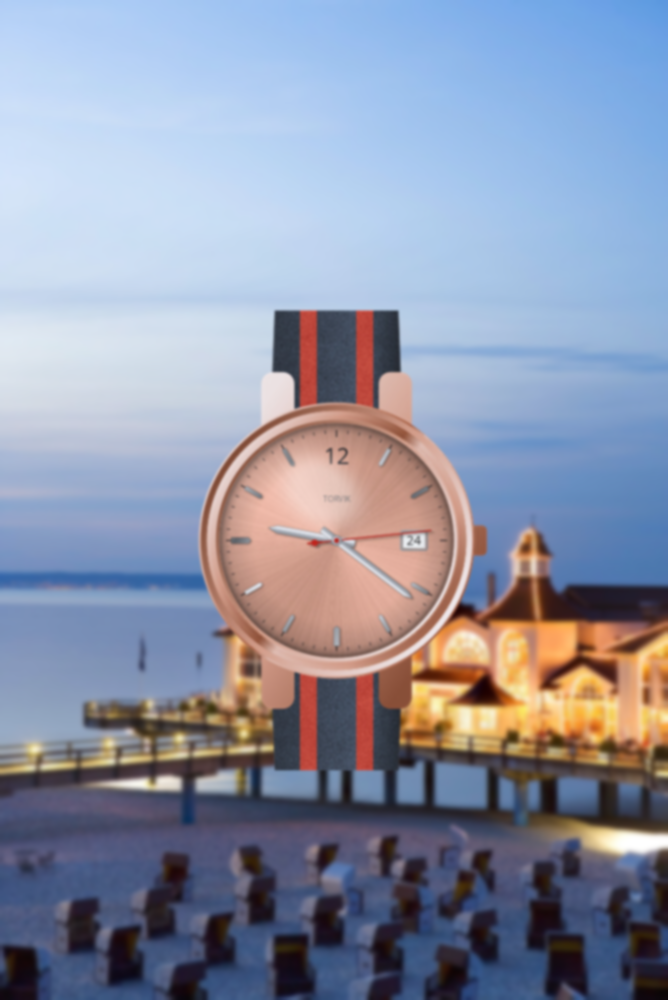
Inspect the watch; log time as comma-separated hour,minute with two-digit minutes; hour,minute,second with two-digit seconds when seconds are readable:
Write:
9,21,14
